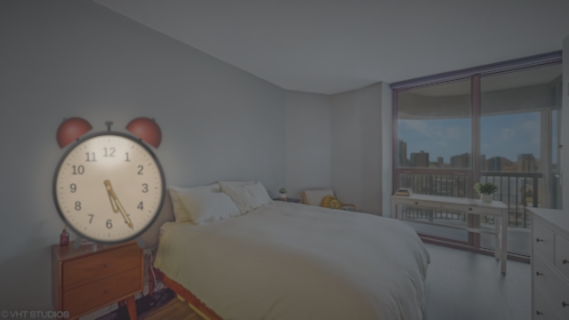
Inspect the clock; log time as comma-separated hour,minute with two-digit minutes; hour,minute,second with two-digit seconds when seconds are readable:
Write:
5,25
